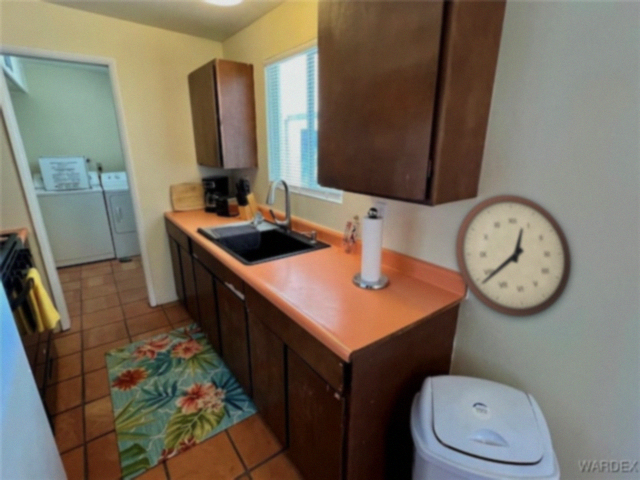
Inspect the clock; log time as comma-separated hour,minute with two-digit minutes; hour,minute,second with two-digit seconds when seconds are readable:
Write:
12,39
